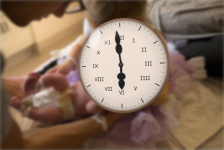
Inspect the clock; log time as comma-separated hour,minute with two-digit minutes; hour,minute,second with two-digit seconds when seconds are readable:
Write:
5,59
